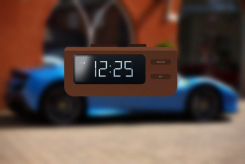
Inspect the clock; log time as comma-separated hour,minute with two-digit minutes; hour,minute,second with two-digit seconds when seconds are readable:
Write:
12,25
